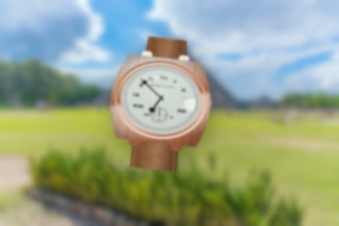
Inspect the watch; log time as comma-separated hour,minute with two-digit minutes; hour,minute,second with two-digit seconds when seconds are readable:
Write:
6,52
